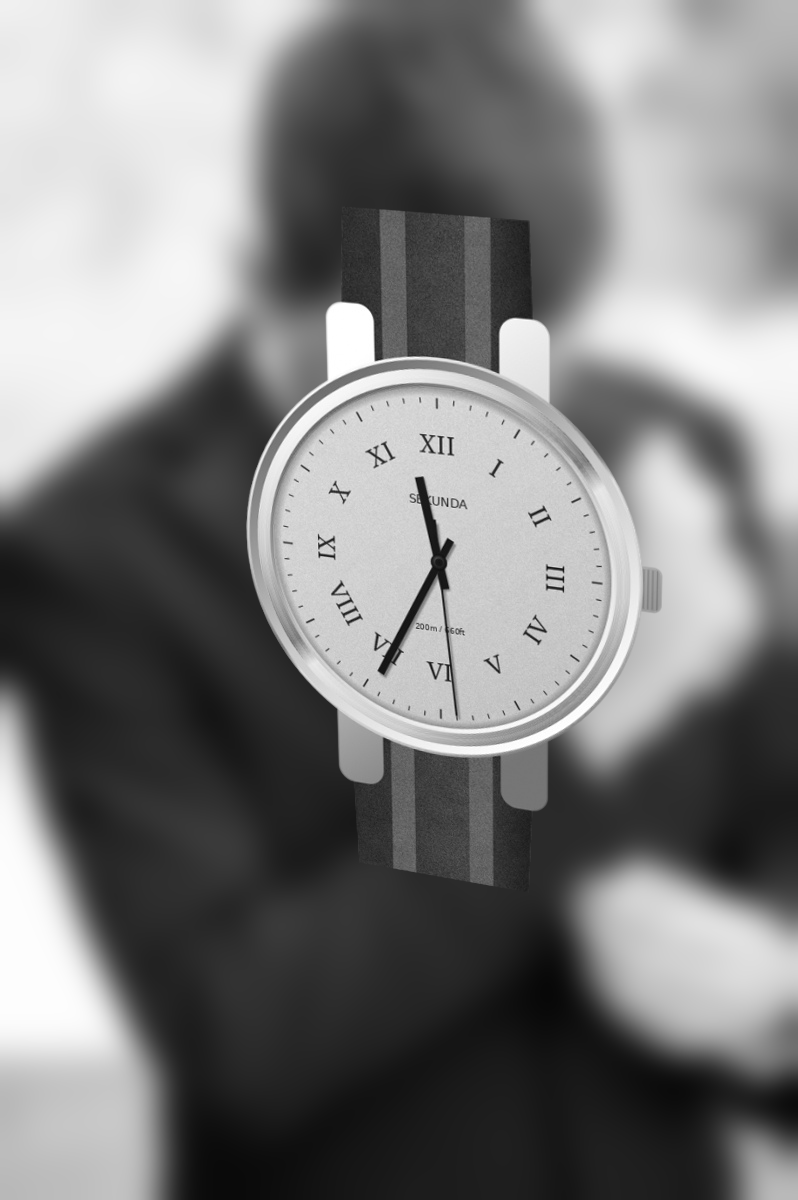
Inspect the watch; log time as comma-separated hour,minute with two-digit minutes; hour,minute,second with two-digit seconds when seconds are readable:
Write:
11,34,29
